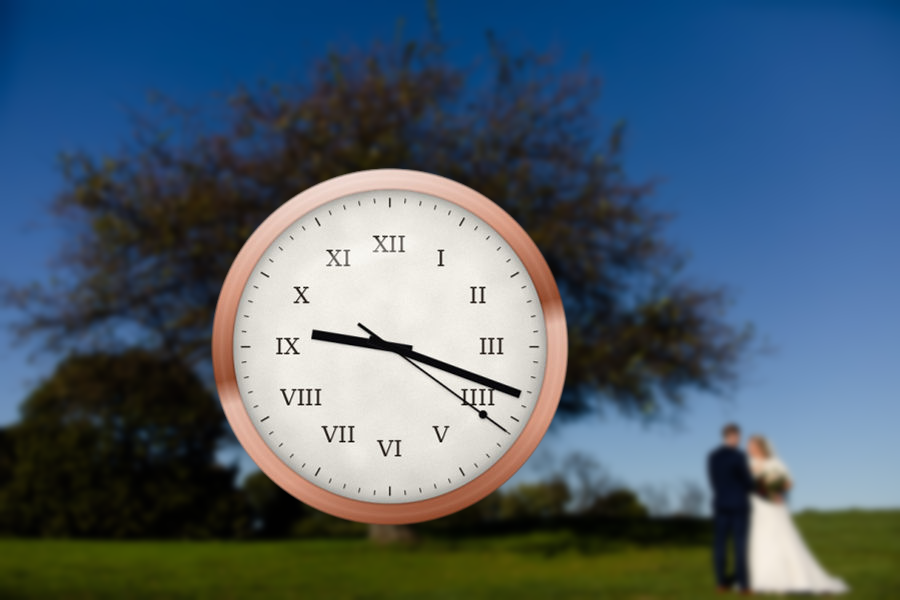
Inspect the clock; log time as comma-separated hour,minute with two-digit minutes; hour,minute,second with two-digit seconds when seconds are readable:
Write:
9,18,21
